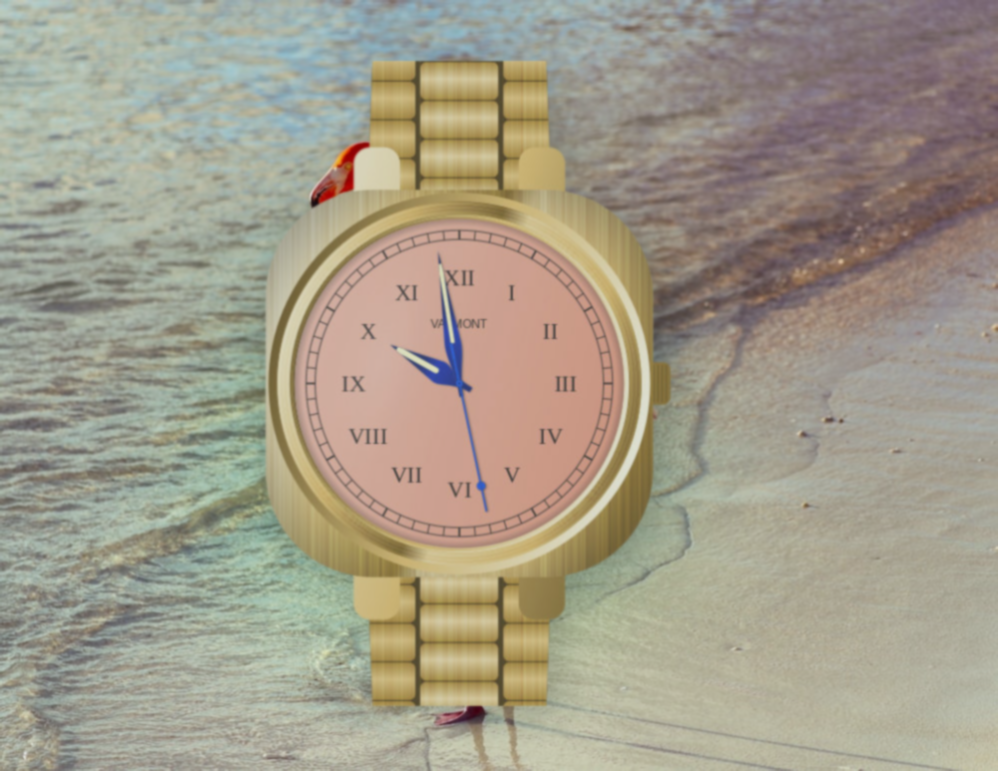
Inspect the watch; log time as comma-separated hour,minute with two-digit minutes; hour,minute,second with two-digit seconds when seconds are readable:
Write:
9,58,28
